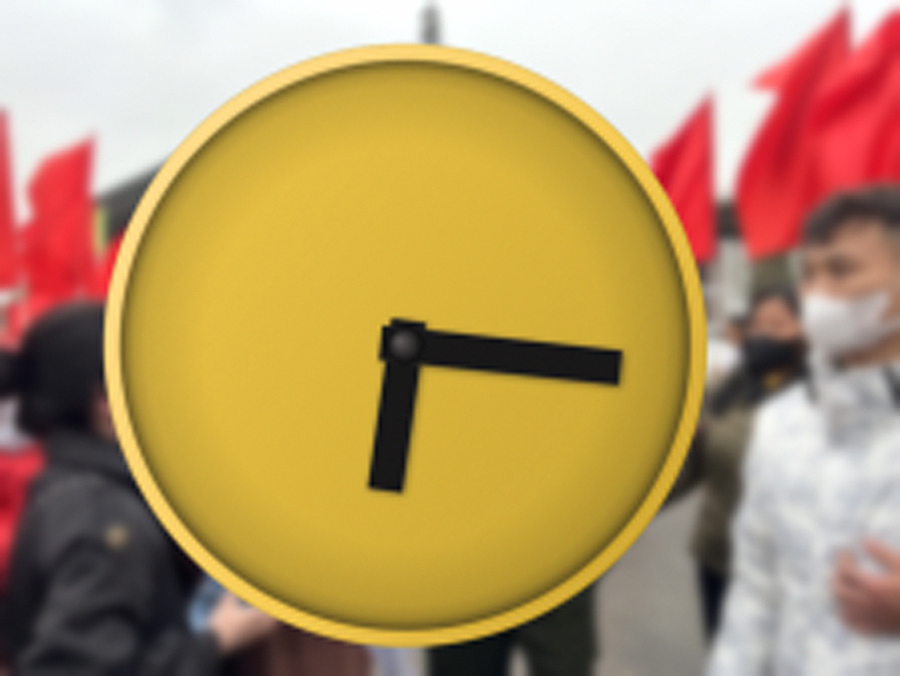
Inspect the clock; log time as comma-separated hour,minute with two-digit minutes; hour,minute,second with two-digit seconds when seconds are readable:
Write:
6,16
